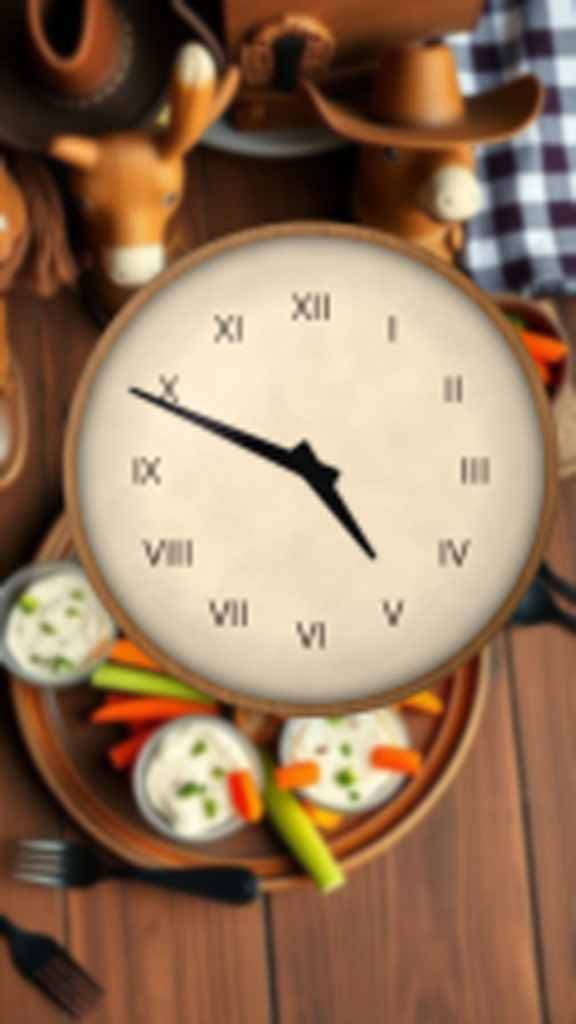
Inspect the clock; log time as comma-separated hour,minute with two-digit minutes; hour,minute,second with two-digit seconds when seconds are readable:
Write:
4,49
